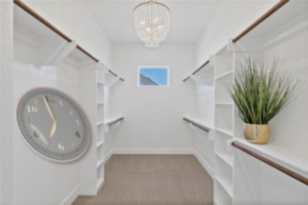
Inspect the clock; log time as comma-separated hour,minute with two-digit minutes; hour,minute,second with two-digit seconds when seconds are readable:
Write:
6,58
